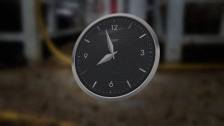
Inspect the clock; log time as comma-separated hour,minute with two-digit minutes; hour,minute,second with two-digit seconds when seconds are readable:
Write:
7,57
